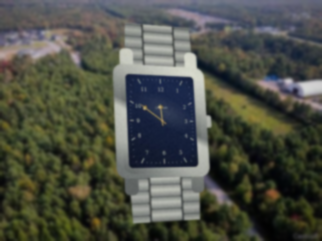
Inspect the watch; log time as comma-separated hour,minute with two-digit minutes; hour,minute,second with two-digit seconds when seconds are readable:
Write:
11,51
